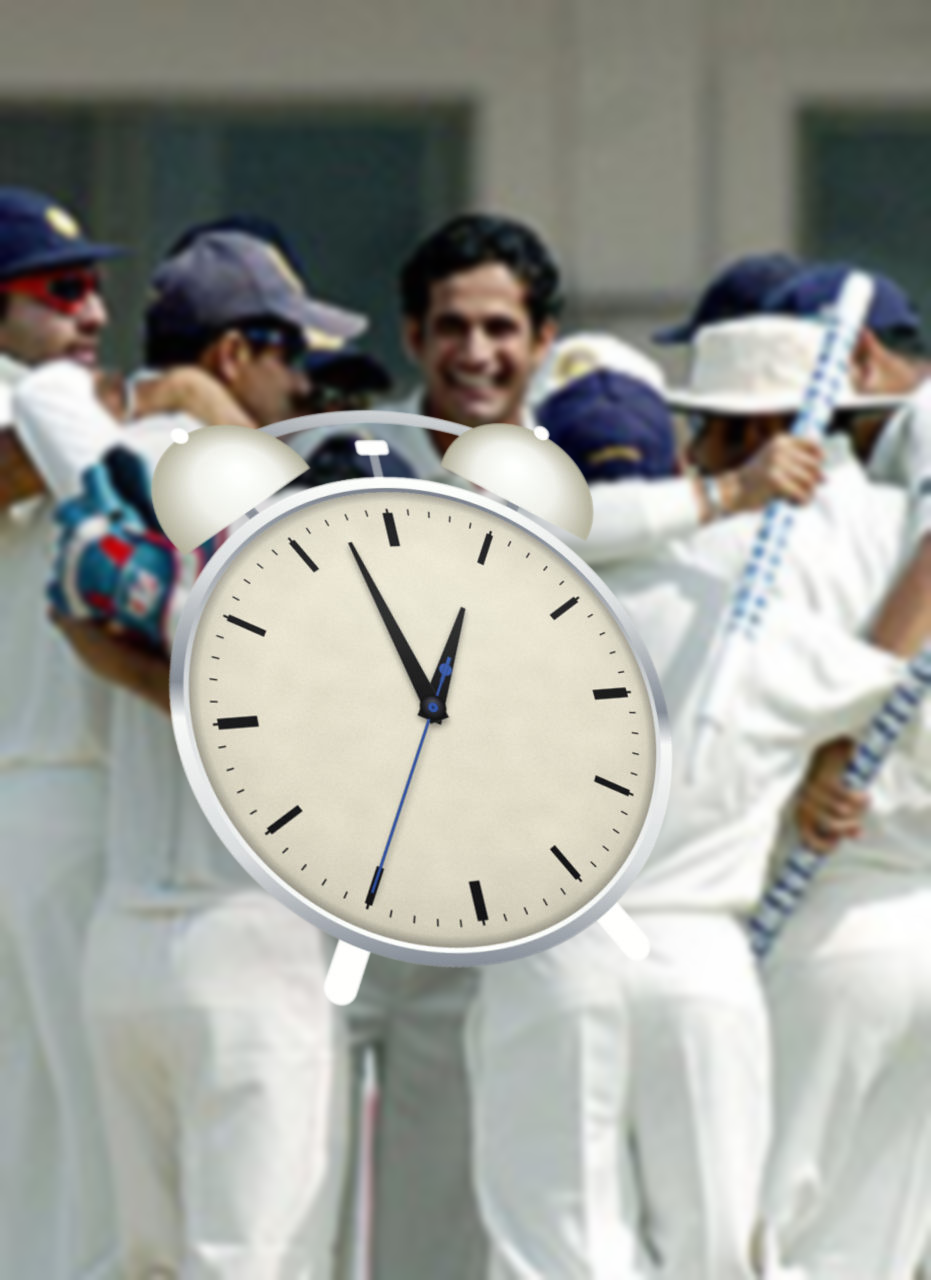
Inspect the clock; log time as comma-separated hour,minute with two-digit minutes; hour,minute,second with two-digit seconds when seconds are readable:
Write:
12,57,35
